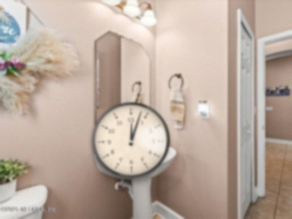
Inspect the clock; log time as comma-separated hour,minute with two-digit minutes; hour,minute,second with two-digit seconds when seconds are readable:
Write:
12,03
